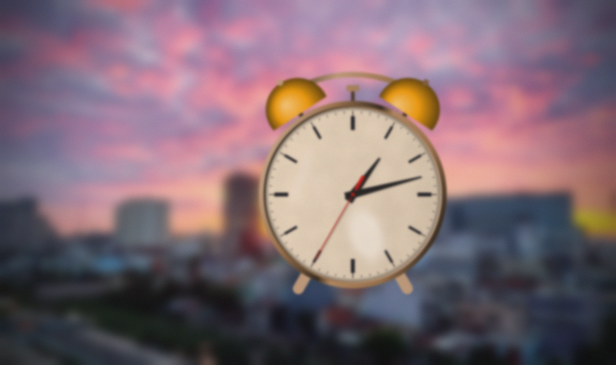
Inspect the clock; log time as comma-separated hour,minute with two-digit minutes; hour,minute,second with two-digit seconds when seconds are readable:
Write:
1,12,35
